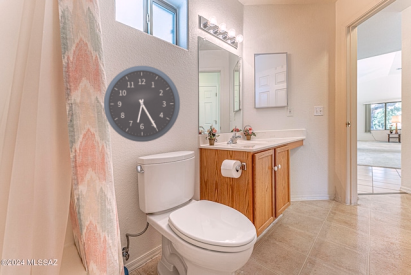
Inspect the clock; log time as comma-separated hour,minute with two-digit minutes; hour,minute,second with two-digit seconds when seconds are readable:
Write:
6,25
